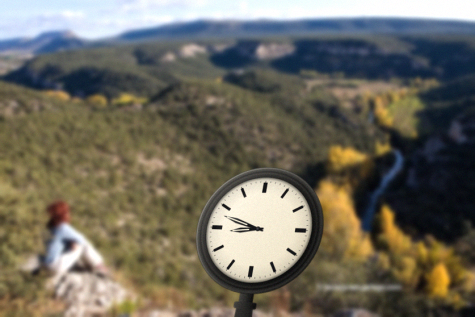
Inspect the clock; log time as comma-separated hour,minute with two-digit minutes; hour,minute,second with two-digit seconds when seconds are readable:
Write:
8,48
